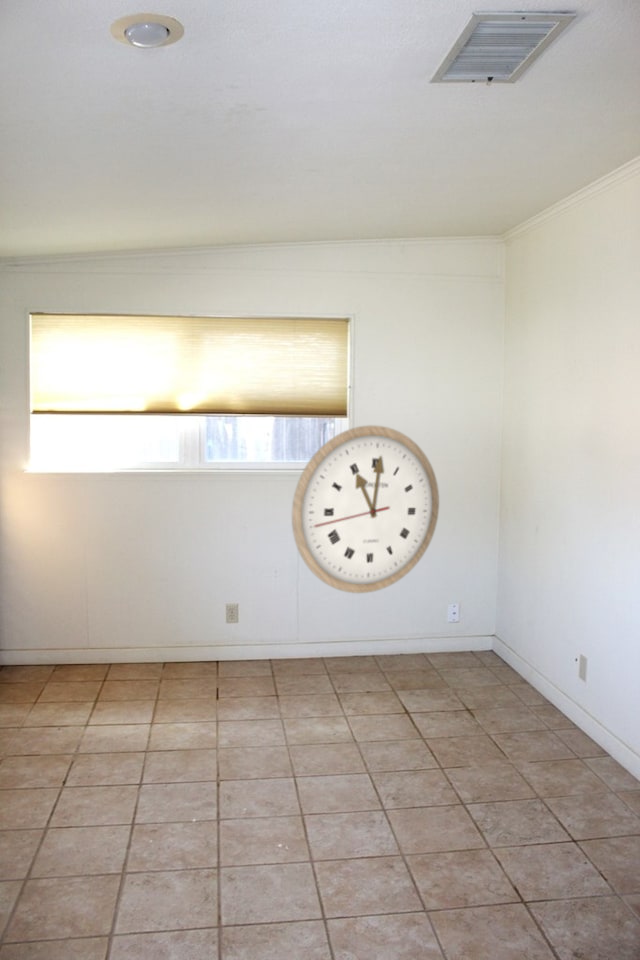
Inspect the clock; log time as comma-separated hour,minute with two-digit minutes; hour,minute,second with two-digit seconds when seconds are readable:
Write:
11,00,43
